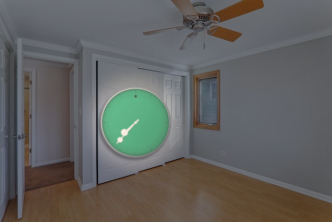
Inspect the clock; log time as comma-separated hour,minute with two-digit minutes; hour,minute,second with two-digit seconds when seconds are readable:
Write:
7,37
